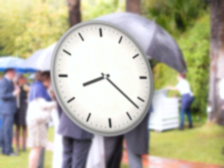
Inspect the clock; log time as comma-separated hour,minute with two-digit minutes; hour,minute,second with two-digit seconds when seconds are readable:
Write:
8,22
